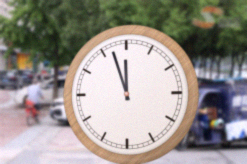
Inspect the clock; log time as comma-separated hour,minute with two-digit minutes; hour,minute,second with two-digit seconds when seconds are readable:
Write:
11,57
